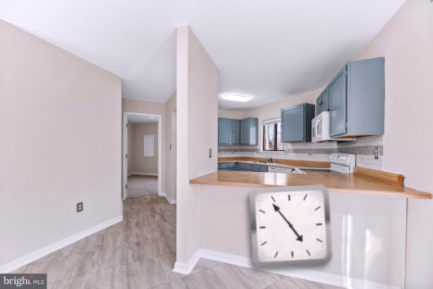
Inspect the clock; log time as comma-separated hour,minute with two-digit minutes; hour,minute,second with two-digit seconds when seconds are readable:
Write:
4,54
